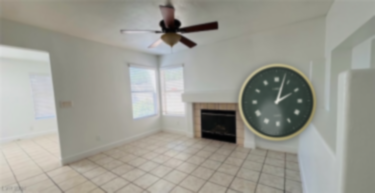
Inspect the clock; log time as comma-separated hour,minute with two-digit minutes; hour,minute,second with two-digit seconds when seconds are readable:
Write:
2,03
